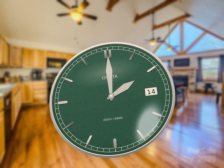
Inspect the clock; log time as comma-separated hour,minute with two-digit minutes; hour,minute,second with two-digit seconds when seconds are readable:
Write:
2,00
